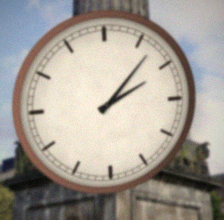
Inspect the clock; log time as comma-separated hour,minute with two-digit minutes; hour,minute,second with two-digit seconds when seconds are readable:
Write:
2,07
